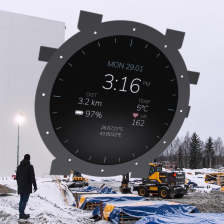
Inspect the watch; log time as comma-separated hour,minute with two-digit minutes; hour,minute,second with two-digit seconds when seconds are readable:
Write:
3,16
